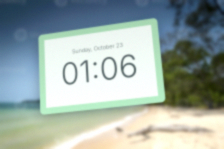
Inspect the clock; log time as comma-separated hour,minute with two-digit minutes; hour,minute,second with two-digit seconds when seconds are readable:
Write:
1,06
